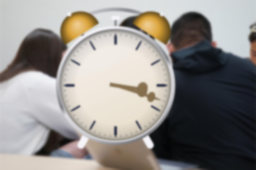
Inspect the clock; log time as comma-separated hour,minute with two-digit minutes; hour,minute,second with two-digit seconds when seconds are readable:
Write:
3,18
